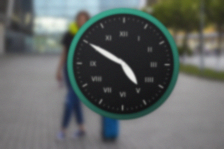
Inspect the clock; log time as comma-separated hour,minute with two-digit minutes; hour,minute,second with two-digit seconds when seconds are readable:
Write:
4,50
